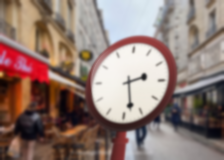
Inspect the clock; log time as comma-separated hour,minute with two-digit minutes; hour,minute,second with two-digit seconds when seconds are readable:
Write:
2,28
